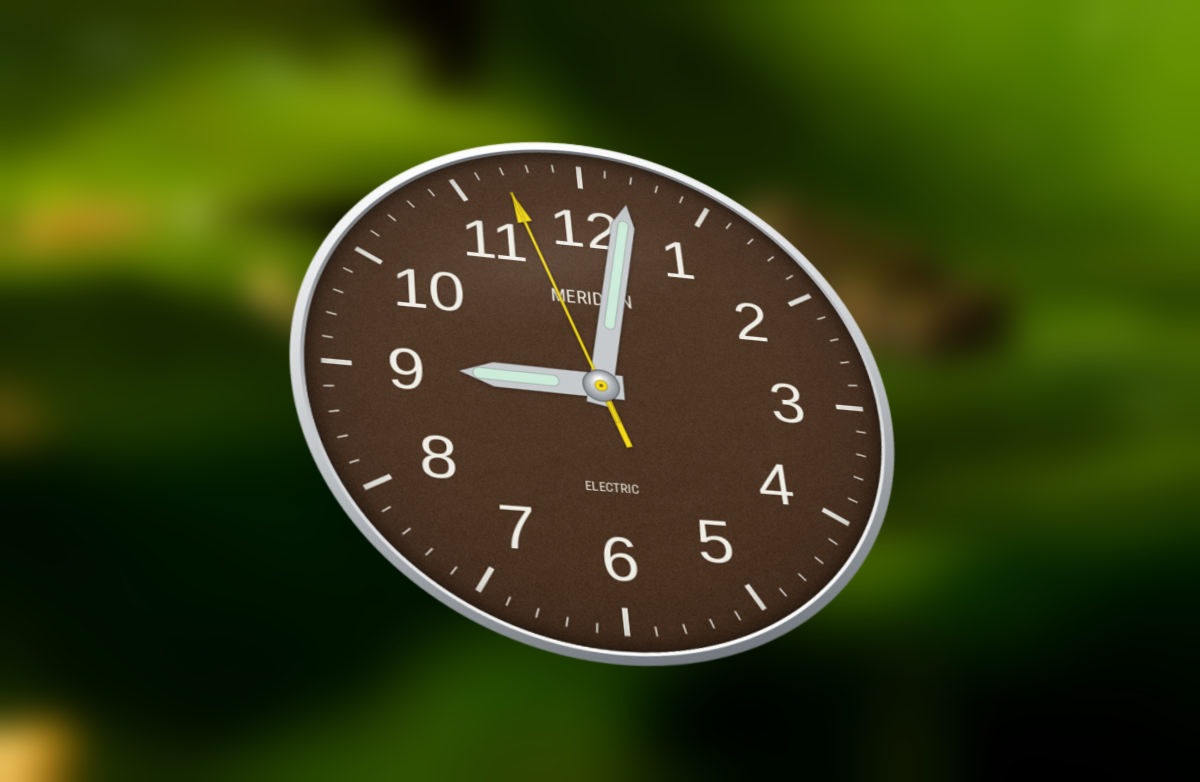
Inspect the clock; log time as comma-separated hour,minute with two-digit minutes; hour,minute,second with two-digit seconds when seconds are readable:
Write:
9,01,57
